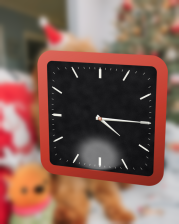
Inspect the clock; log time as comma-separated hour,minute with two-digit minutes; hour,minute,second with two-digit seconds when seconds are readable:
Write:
4,15
